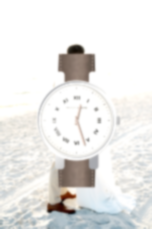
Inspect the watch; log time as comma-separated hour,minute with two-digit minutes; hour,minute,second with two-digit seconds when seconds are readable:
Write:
12,27
